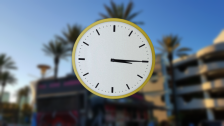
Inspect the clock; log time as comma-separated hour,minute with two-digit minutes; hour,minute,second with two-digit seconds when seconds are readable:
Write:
3,15
